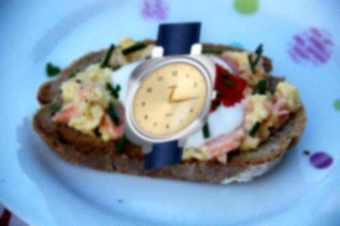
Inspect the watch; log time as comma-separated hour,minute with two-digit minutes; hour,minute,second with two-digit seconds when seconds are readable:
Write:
12,15
